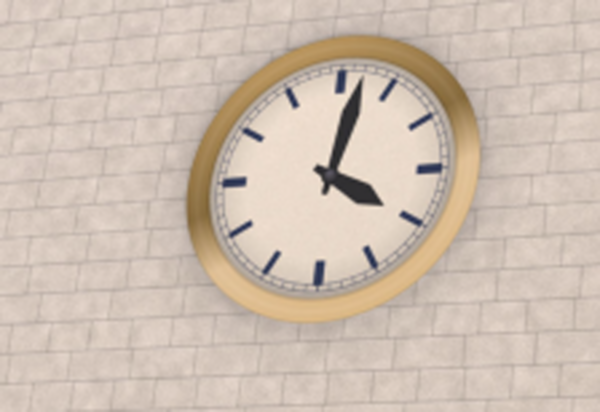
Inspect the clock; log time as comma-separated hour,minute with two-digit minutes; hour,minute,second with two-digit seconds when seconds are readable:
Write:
4,02
